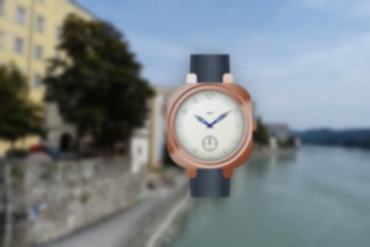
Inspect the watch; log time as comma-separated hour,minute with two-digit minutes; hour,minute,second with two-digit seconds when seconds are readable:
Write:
10,09
